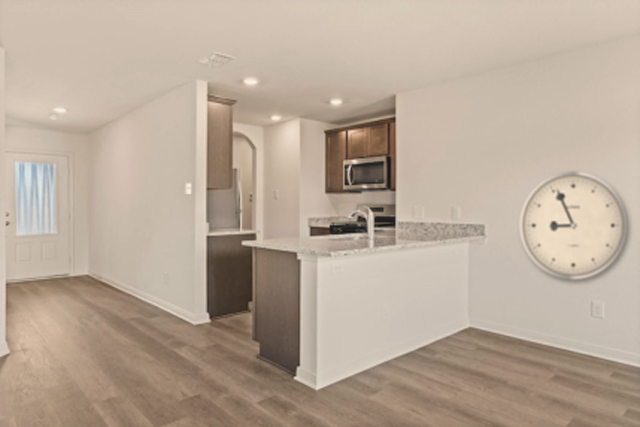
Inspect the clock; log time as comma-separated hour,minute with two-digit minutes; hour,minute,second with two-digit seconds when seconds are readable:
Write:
8,56
